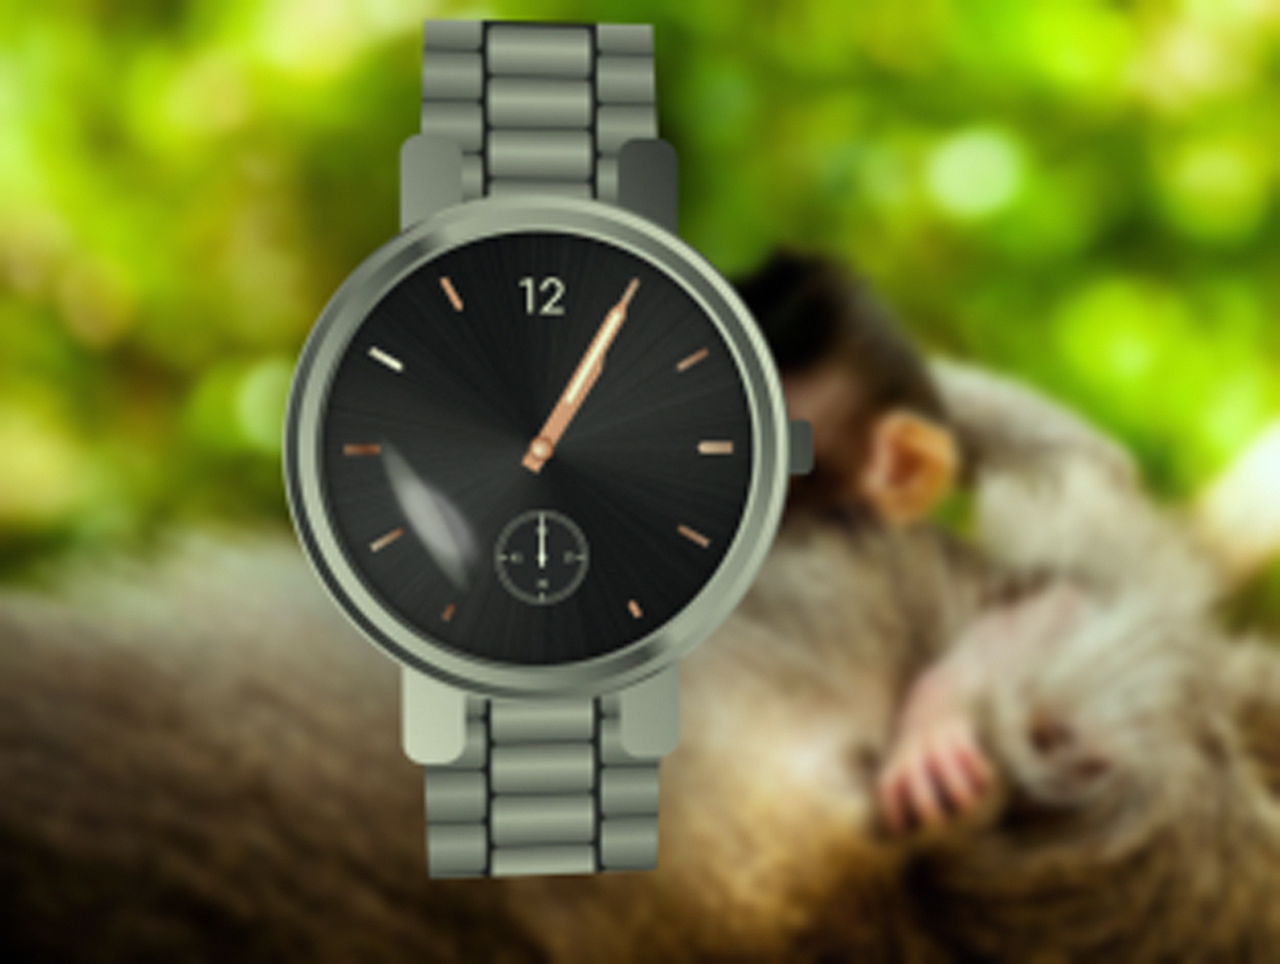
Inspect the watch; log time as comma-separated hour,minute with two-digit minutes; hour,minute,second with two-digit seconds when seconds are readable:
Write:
1,05
